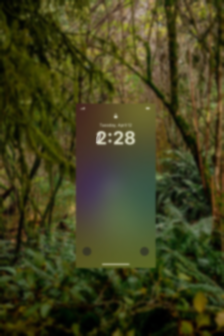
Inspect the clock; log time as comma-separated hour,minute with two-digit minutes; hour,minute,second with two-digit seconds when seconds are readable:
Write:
2,28
